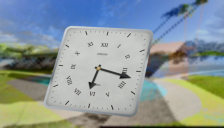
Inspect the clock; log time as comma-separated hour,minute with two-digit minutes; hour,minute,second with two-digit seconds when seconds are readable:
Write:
6,17
